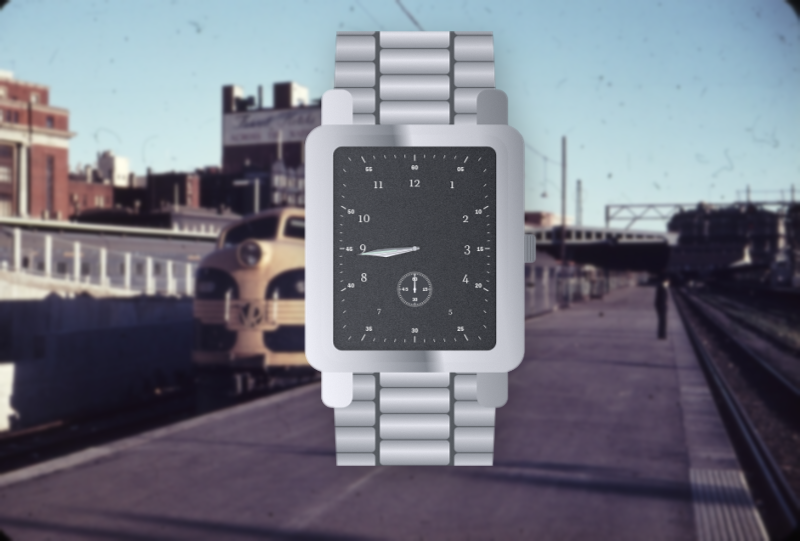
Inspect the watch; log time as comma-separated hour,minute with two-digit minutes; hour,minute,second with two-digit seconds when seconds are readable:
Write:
8,44
